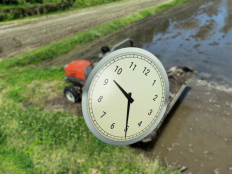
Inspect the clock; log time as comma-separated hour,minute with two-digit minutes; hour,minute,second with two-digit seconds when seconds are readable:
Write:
9,25
